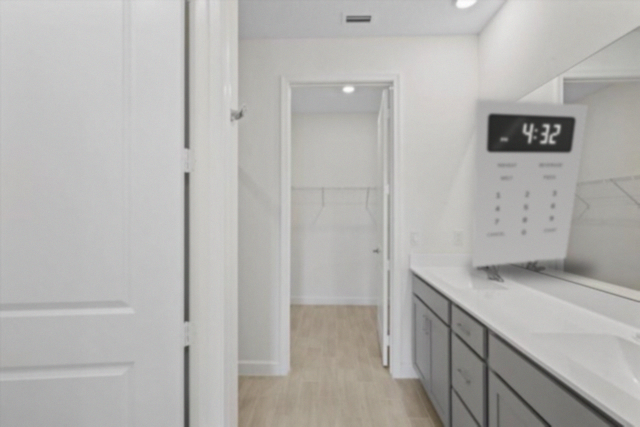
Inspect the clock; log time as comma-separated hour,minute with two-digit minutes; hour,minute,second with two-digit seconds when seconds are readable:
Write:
4,32
